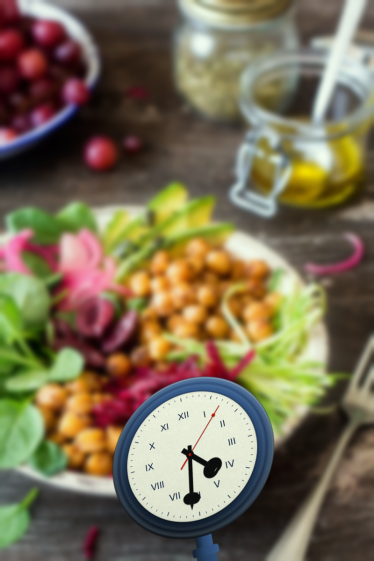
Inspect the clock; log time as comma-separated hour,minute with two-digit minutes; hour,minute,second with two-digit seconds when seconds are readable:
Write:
4,31,07
